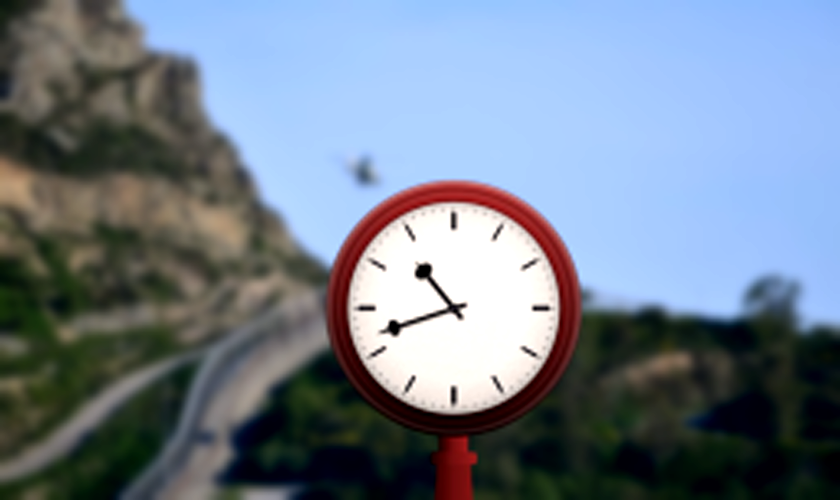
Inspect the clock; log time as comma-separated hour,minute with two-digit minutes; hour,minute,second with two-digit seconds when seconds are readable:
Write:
10,42
